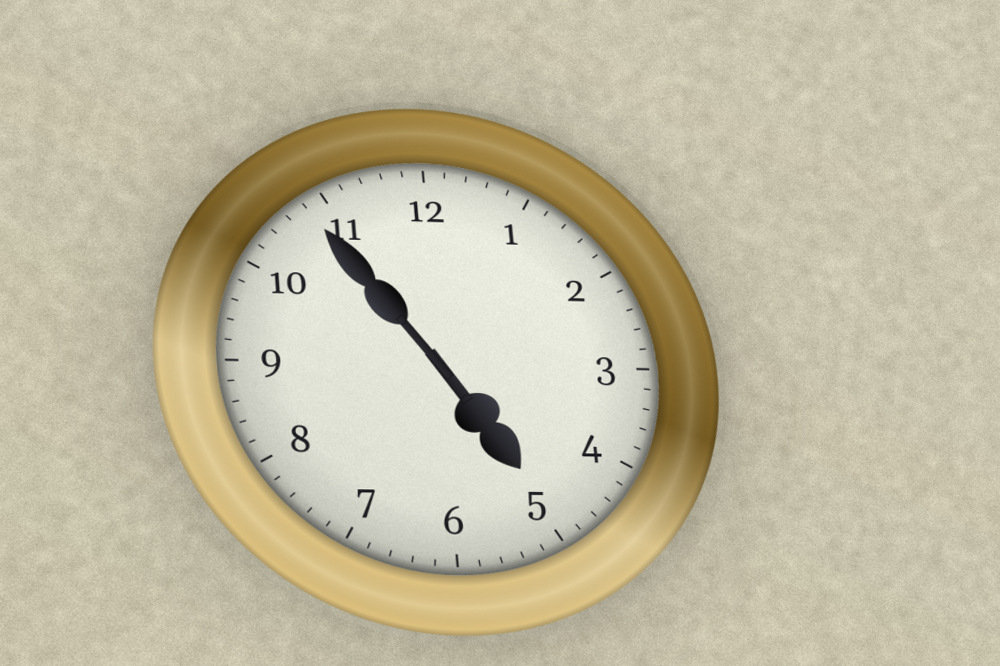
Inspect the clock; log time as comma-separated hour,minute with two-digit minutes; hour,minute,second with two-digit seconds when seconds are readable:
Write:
4,54
